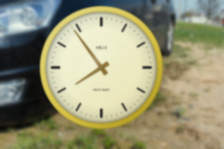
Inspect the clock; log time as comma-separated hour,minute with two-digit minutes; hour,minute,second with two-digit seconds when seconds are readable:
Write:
7,54
